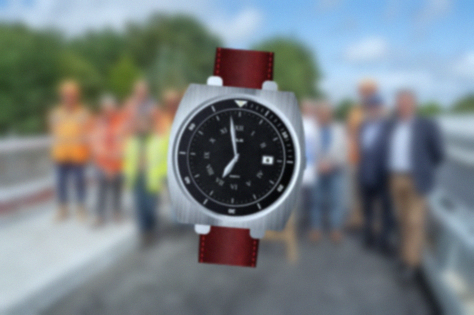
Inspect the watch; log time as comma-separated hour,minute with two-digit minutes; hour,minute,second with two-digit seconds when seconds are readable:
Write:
6,58
